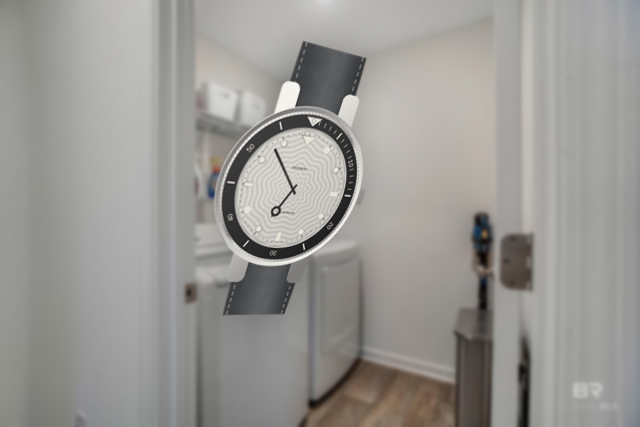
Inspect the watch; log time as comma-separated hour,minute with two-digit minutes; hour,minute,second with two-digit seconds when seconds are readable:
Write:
6,53
